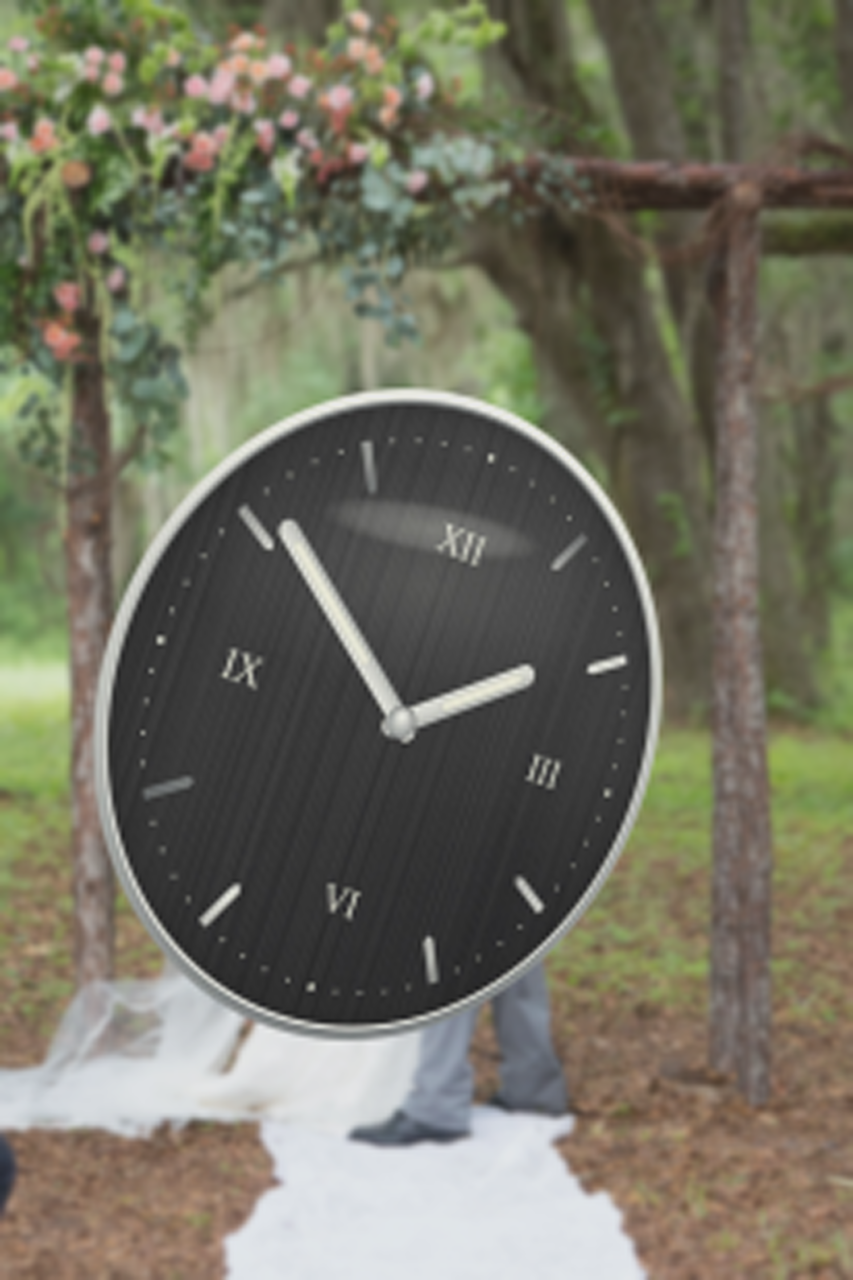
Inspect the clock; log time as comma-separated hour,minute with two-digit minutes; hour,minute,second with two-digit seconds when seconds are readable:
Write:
1,51
